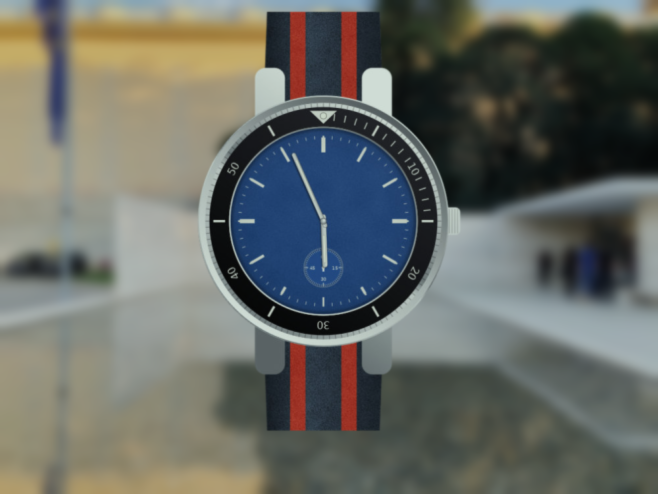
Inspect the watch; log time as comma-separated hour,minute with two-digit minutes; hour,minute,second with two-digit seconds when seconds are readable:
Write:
5,56
